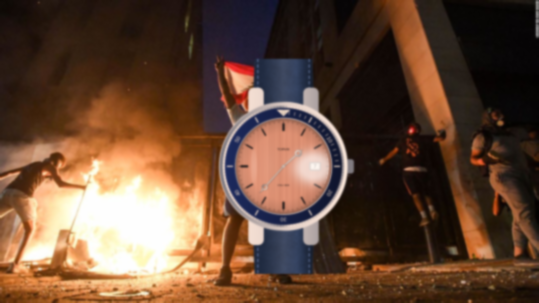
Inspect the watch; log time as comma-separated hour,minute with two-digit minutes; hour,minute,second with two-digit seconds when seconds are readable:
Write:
1,37
